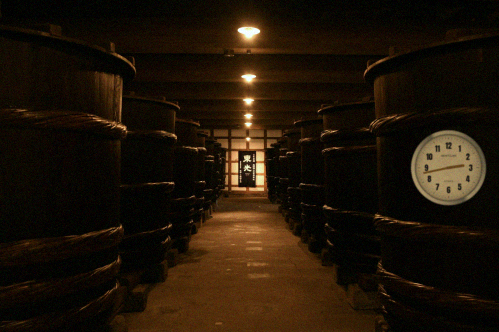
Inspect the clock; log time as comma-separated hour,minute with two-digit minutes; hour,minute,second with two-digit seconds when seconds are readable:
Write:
2,43
